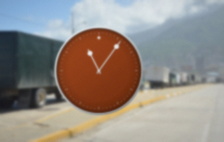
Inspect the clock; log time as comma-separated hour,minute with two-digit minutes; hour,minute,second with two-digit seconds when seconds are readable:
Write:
11,06
